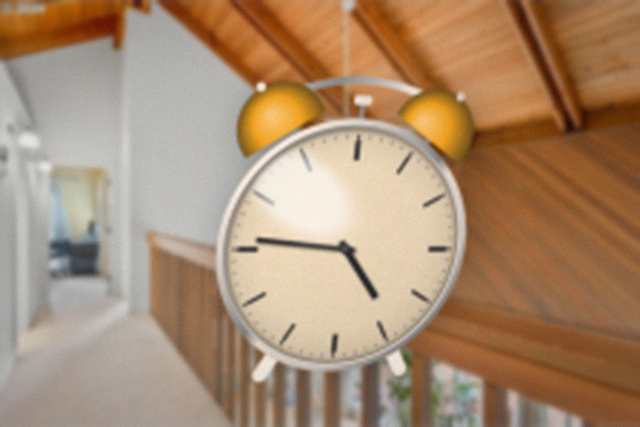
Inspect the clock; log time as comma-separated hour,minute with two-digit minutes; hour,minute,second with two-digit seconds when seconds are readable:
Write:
4,46
